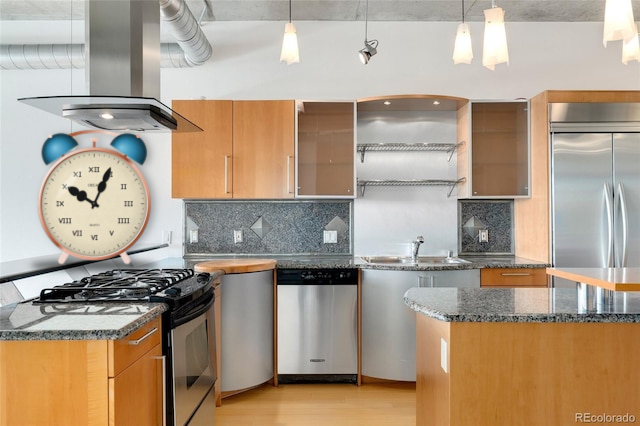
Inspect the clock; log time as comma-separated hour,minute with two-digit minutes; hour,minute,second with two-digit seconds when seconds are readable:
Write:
10,04
